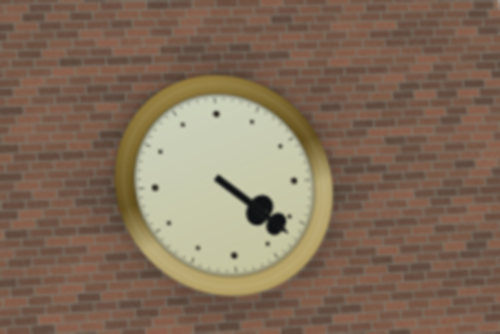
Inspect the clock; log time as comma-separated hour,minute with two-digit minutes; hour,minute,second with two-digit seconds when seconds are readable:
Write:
4,22
